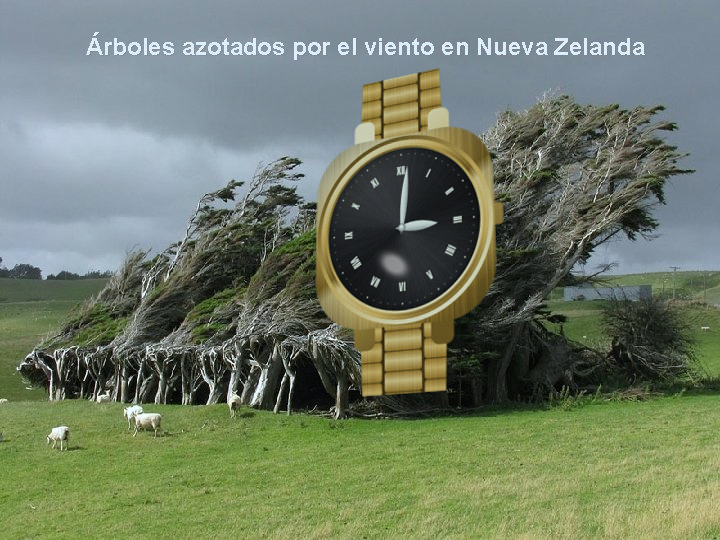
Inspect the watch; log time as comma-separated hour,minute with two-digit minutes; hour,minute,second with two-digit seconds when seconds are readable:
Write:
3,01
